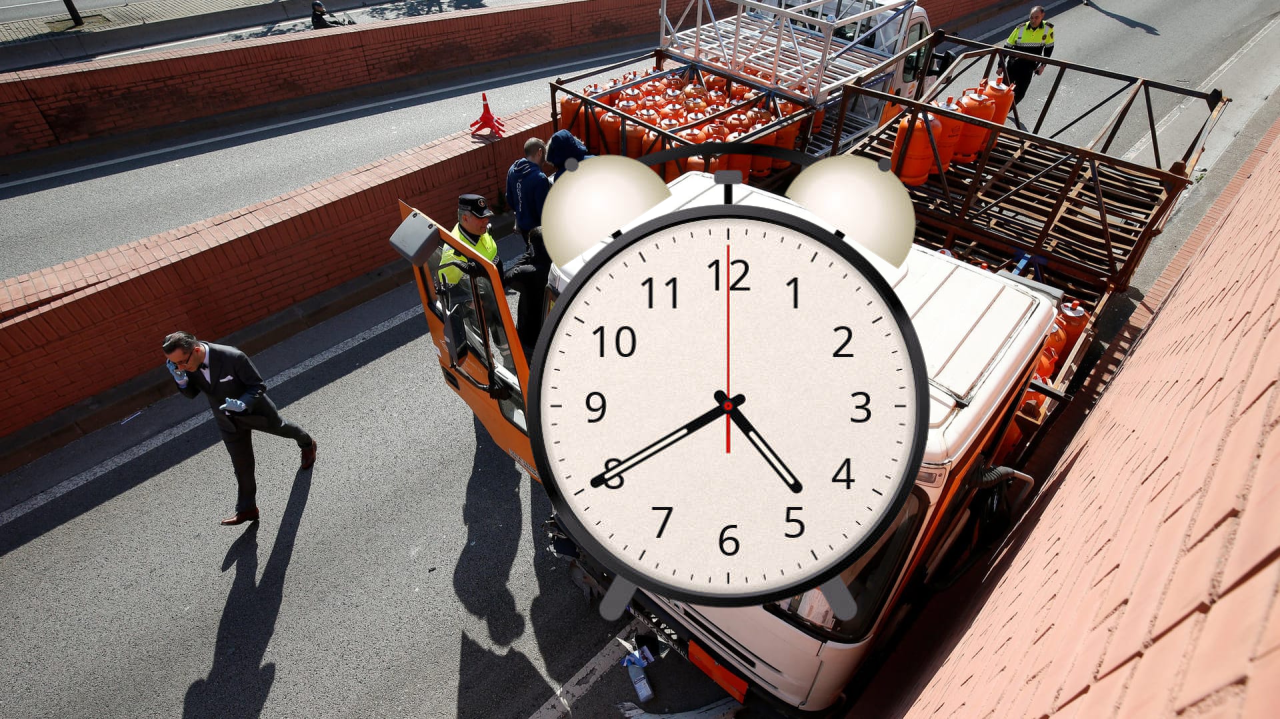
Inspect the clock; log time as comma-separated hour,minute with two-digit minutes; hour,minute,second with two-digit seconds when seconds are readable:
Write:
4,40,00
